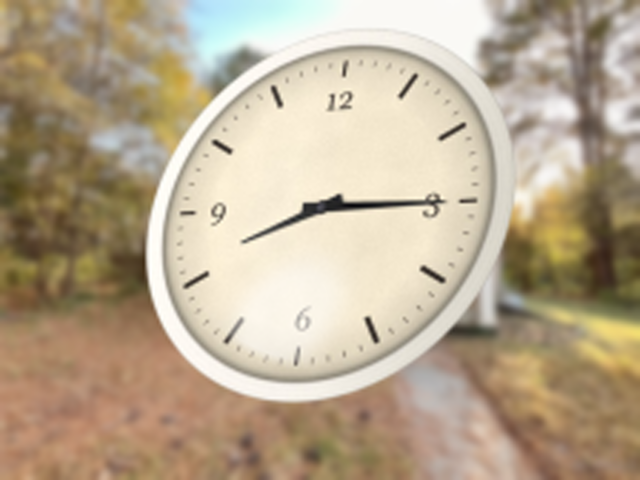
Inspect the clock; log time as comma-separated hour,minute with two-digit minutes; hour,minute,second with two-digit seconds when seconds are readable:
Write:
8,15
